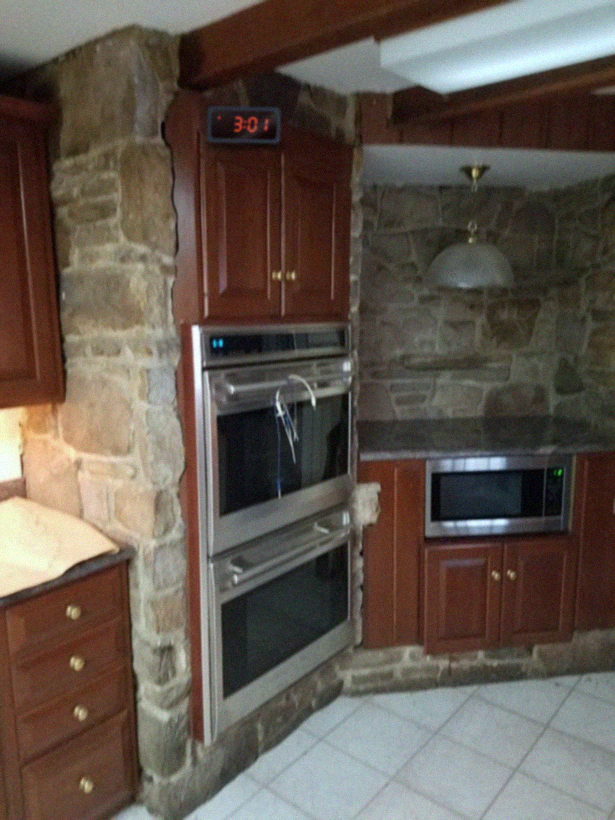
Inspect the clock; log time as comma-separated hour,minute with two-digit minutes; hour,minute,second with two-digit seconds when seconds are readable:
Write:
3,01
